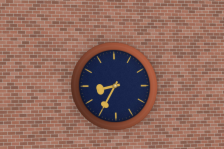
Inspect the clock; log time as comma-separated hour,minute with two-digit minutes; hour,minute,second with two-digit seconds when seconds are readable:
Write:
8,35
